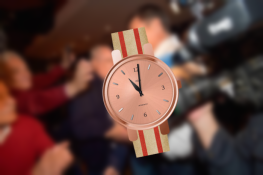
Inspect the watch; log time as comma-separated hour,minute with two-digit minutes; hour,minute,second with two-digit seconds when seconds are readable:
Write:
11,01
